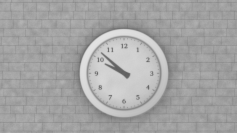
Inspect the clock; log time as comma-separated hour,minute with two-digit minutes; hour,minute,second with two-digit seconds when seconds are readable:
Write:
9,52
